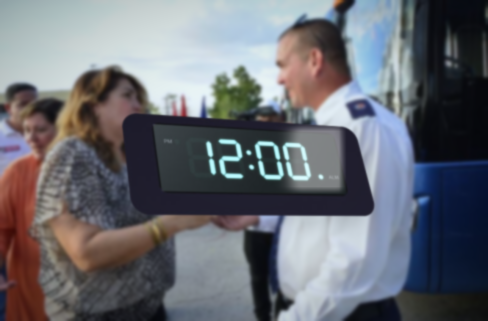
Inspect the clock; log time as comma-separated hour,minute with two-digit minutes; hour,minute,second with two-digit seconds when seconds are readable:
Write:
12,00
